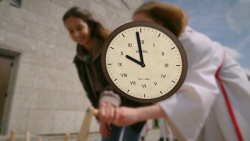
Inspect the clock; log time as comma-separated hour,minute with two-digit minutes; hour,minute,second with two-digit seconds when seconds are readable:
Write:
9,59
